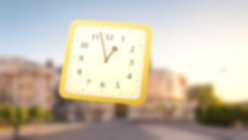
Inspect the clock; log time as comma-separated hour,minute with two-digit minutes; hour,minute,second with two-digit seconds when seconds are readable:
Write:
12,57
